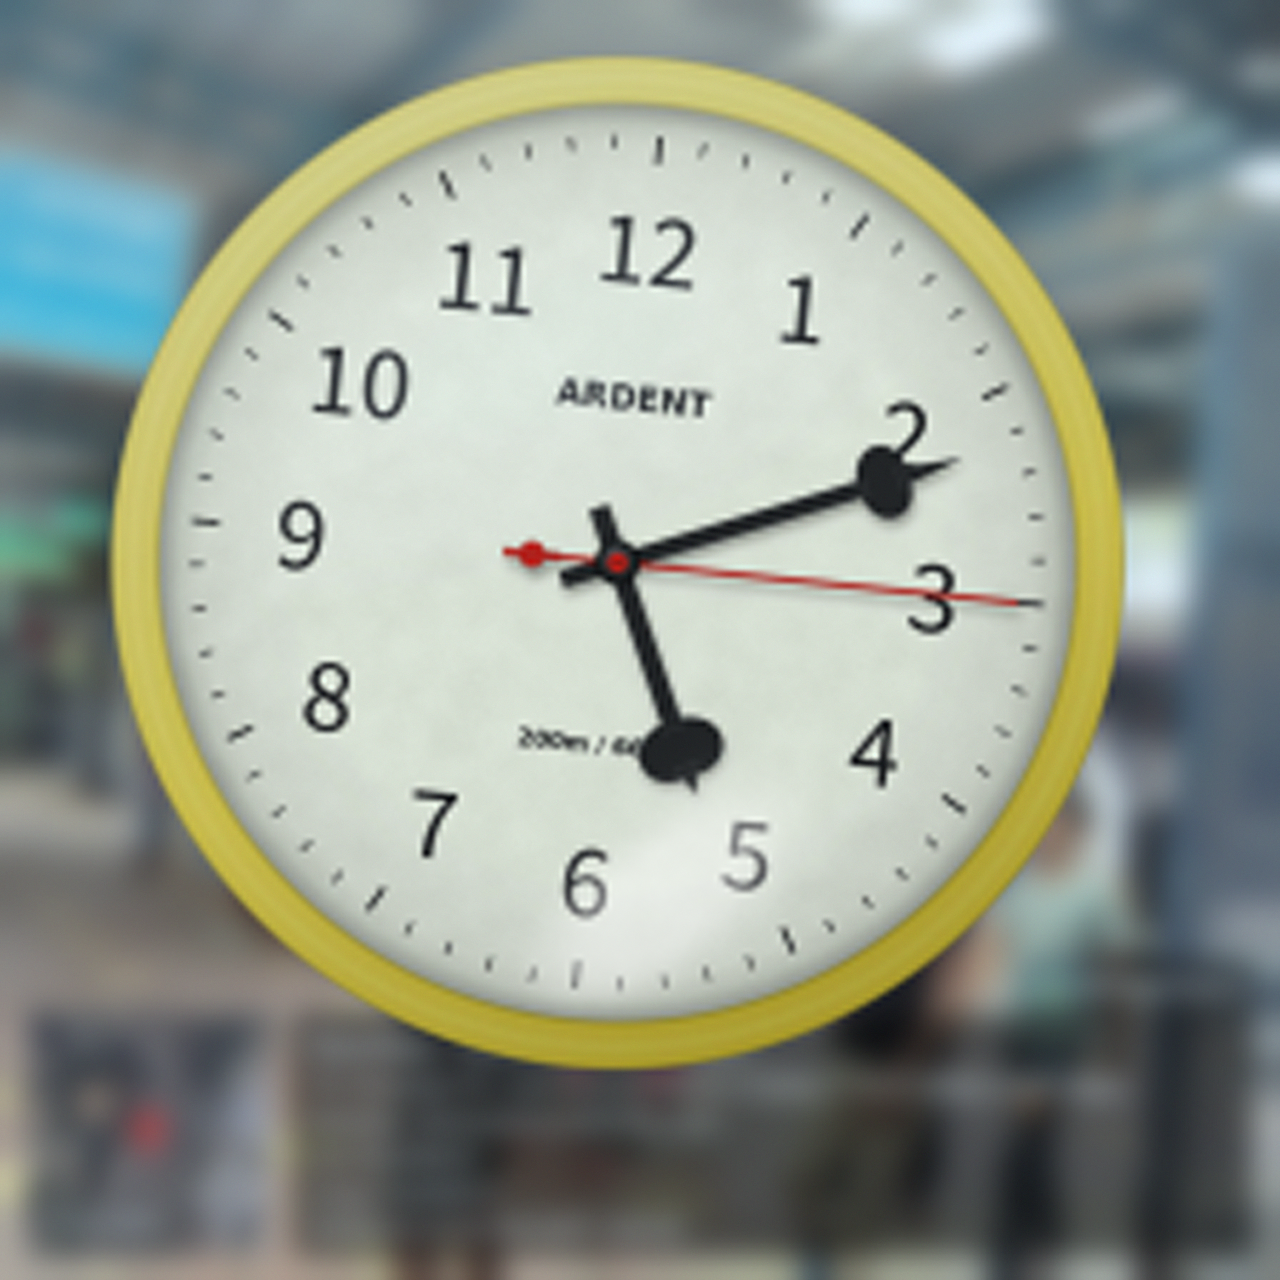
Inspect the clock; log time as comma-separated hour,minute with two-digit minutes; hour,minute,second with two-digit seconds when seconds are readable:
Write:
5,11,15
